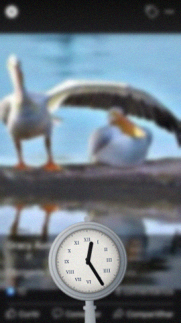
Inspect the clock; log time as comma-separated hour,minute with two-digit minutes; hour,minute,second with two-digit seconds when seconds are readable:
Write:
12,25
